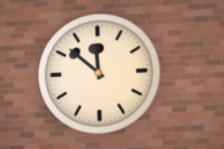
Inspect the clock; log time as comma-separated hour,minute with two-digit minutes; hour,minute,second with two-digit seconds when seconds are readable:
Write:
11,52
